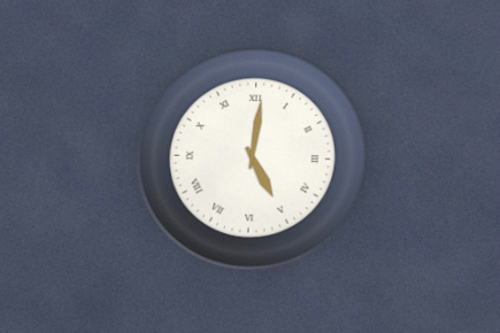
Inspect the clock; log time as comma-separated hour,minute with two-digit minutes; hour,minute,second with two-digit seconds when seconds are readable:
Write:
5,01
